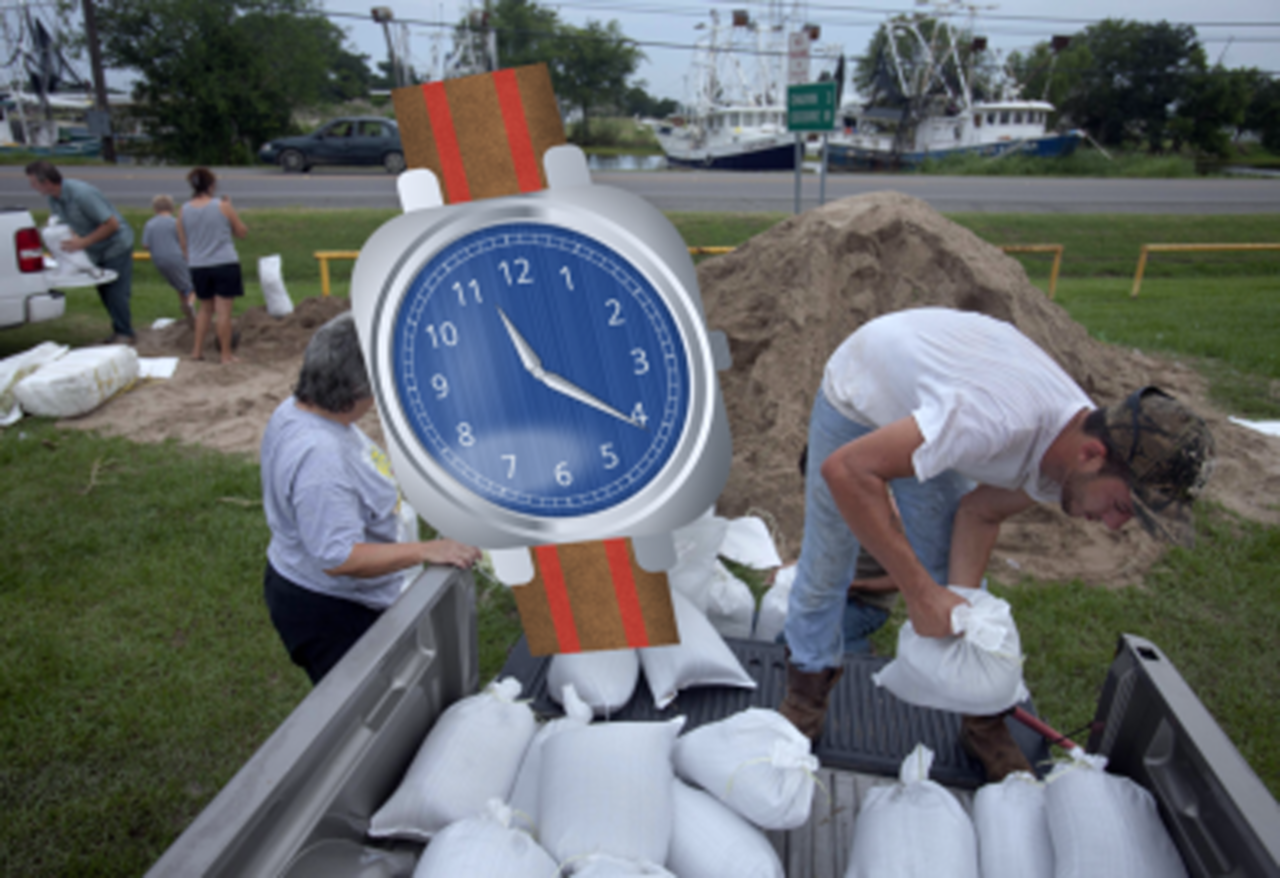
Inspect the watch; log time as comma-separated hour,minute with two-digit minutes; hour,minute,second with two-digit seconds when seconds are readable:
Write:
11,21
